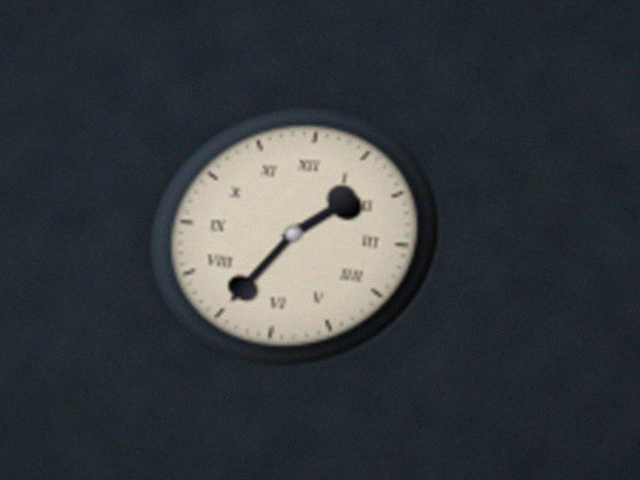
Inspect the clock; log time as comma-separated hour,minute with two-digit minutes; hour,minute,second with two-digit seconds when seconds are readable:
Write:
1,35
